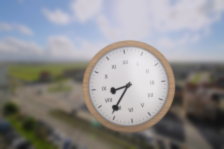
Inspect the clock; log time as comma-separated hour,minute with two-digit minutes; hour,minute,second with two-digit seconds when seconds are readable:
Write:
8,36
